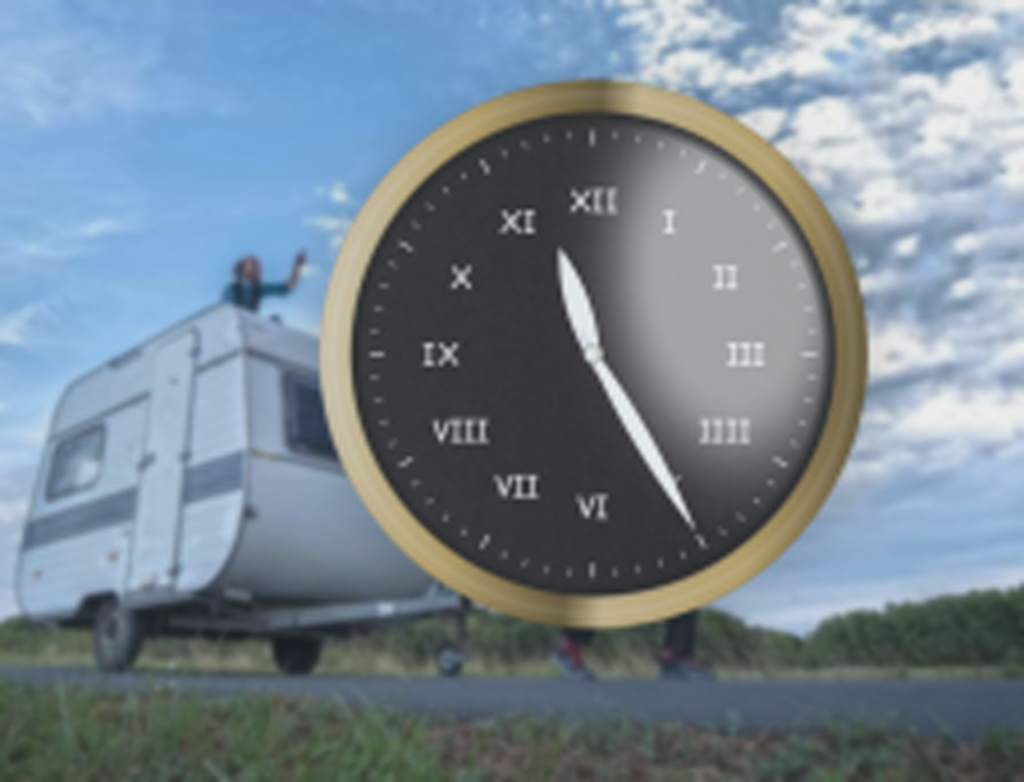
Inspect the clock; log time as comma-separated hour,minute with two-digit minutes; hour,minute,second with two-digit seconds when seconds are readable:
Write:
11,25
